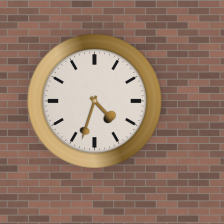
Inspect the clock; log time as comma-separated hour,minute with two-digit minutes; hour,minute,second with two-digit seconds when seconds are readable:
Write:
4,33
